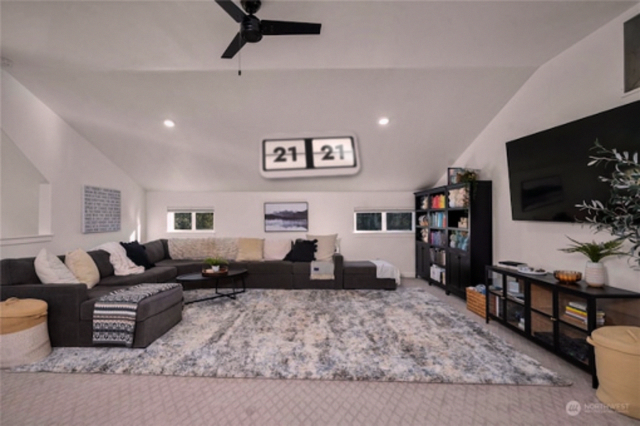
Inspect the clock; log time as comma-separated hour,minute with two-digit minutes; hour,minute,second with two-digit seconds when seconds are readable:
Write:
21,21
